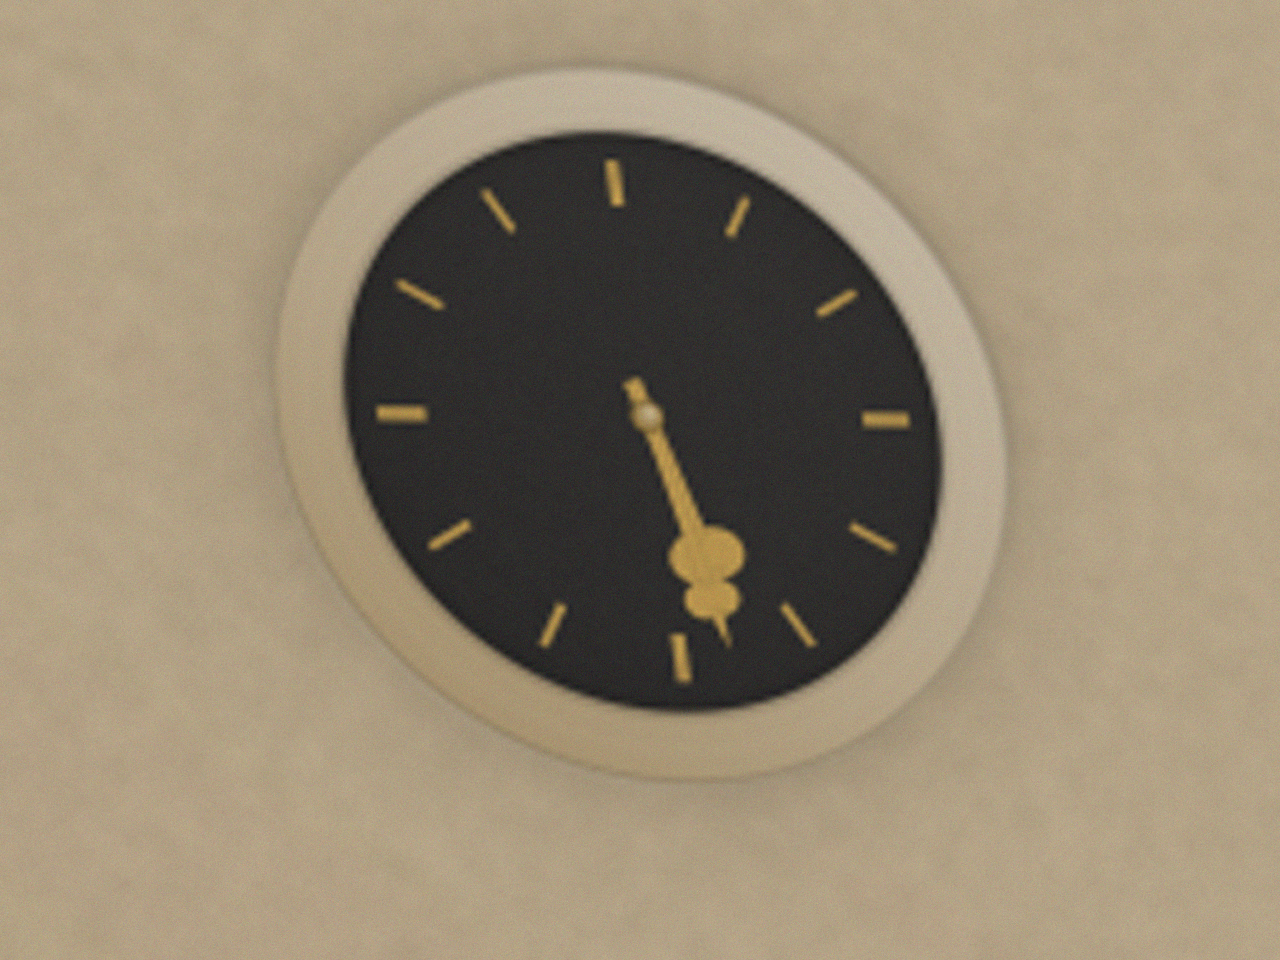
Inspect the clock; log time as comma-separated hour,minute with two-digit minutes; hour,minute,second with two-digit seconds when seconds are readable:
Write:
5,28
